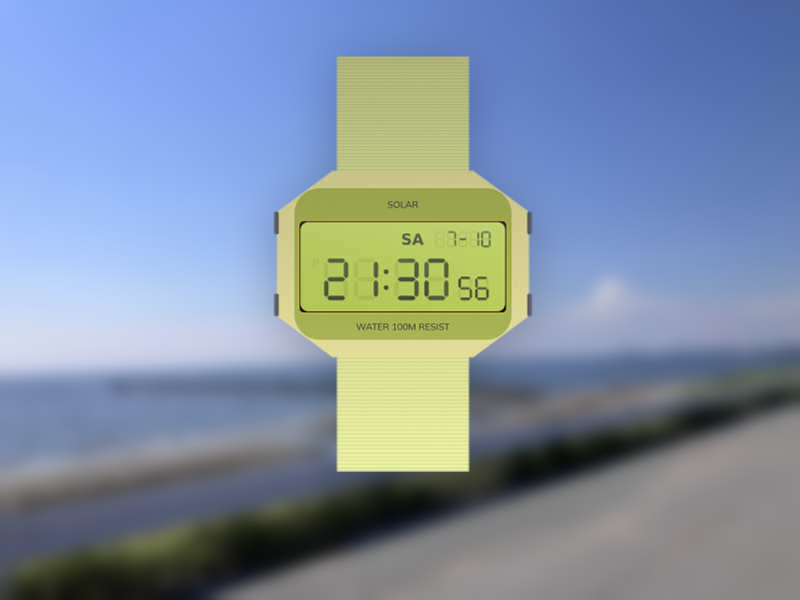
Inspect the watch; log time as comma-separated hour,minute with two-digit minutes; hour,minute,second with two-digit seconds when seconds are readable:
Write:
21,30,56
